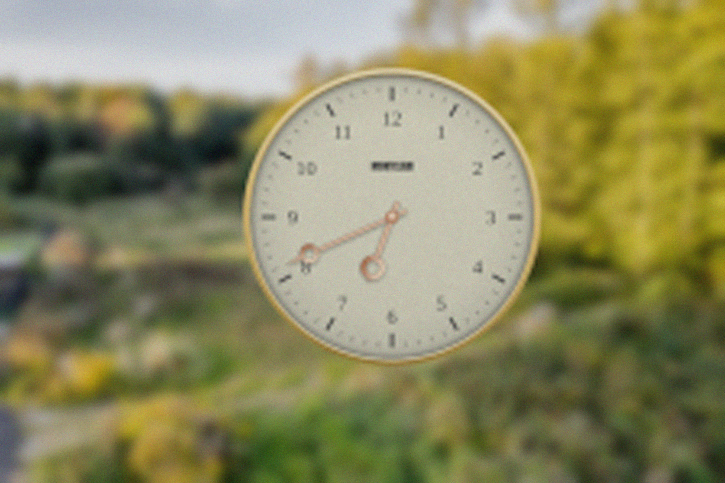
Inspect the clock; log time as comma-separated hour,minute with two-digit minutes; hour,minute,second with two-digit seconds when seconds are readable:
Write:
6,41
